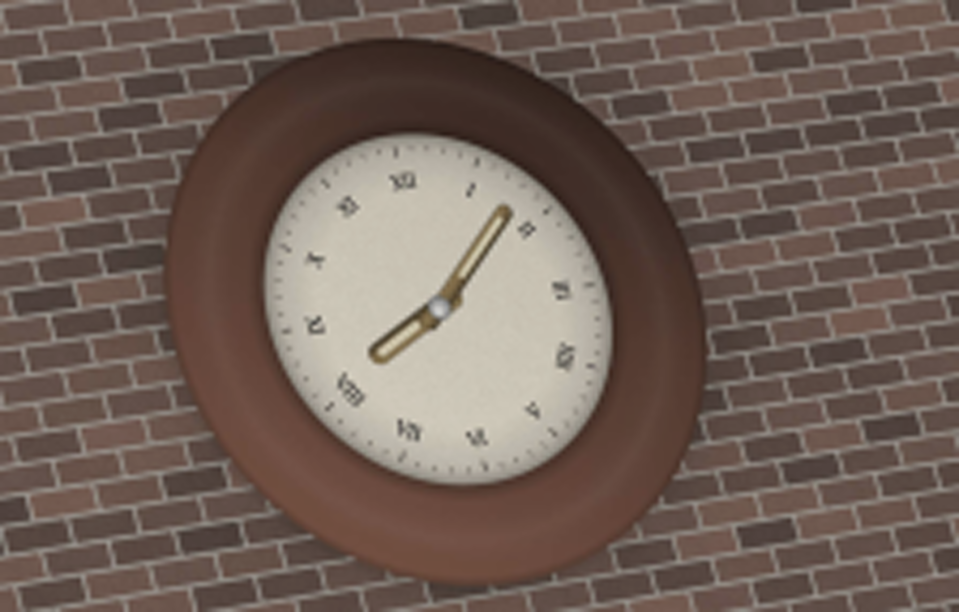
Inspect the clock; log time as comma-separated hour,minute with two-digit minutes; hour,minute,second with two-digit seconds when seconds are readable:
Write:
8,08
